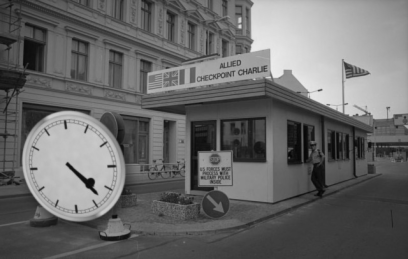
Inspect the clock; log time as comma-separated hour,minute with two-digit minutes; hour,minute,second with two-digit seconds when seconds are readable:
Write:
4,23
